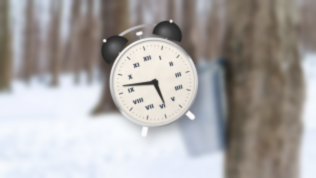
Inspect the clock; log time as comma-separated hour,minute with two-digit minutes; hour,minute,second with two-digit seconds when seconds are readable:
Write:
5,47
